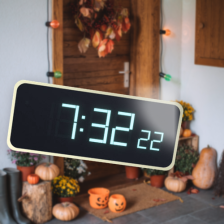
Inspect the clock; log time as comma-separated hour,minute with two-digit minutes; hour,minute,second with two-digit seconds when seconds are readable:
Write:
7,32,22
